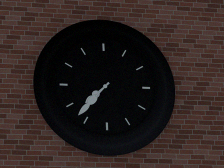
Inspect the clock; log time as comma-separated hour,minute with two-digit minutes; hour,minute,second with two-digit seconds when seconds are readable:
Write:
7,37
